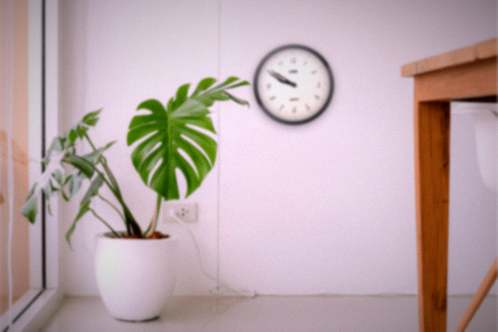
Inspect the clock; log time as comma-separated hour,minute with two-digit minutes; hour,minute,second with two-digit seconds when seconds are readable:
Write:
9,50
